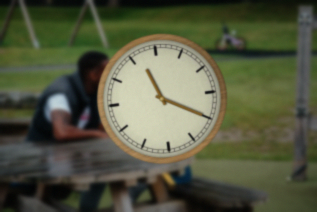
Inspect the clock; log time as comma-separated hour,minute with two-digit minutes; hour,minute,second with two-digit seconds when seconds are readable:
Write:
11,20
